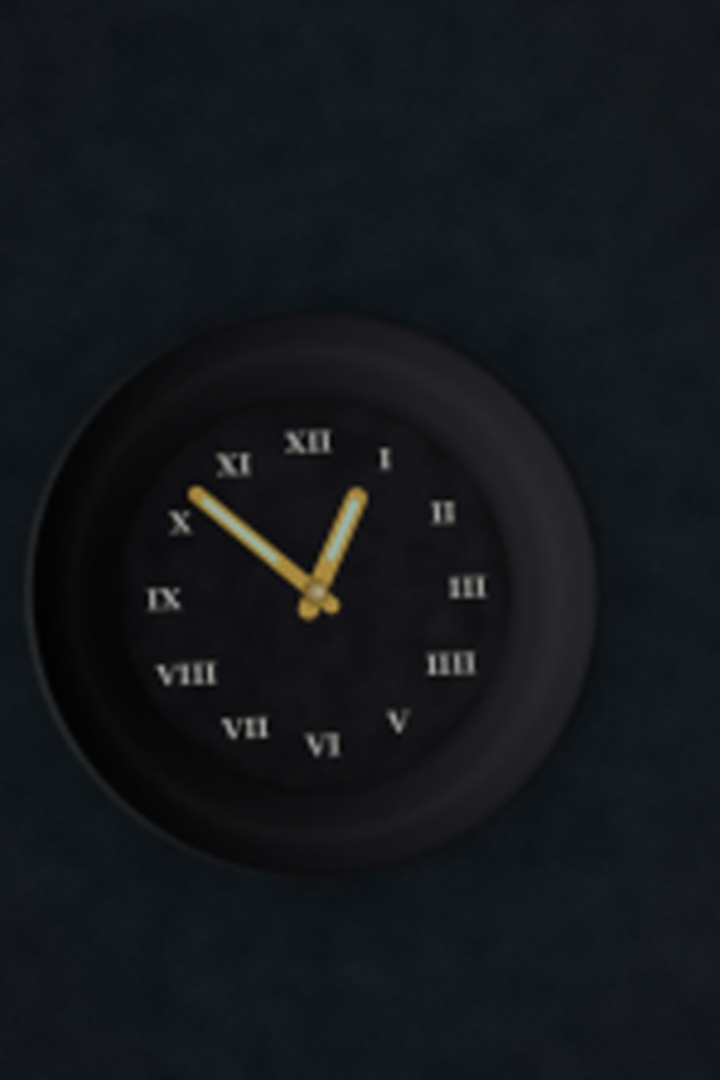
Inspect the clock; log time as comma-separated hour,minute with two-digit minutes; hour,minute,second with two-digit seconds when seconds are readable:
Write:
12,52
